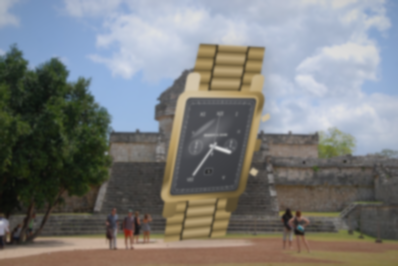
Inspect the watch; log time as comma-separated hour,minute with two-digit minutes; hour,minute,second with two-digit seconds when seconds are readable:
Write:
3,35
